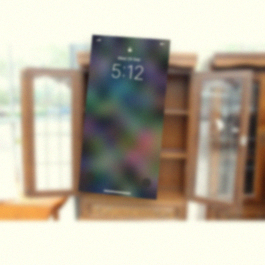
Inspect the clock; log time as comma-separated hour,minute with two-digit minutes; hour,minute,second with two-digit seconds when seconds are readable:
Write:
5,12
